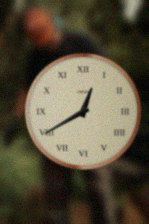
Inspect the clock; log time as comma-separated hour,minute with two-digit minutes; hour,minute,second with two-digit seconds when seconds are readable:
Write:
12,40
